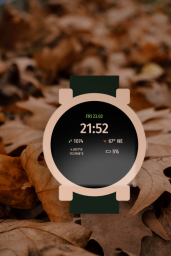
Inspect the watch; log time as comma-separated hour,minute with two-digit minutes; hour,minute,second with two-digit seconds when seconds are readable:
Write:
21,52
